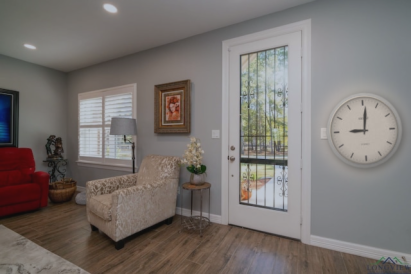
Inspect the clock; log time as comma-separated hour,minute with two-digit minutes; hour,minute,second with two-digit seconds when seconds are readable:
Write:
9,01
